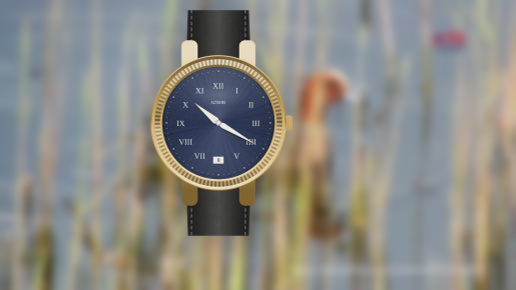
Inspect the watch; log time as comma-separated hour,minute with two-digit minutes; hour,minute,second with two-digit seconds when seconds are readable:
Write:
10,20
